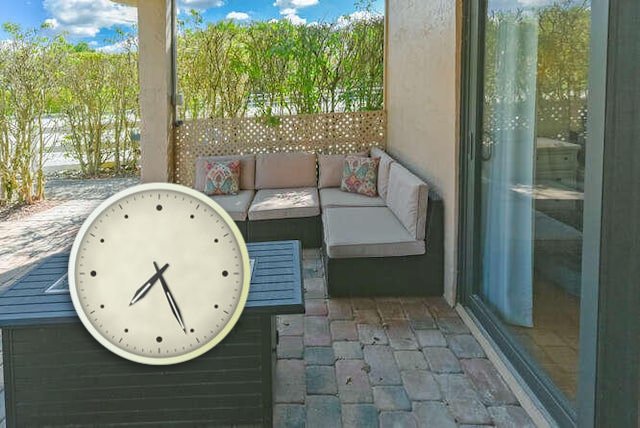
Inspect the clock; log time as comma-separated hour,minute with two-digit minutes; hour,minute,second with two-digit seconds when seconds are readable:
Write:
7,26
